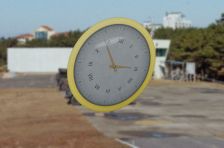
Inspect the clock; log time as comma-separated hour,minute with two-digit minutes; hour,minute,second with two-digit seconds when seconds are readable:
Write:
2,54
